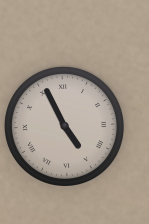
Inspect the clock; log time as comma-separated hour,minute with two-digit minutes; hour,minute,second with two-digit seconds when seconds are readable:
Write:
4,56
